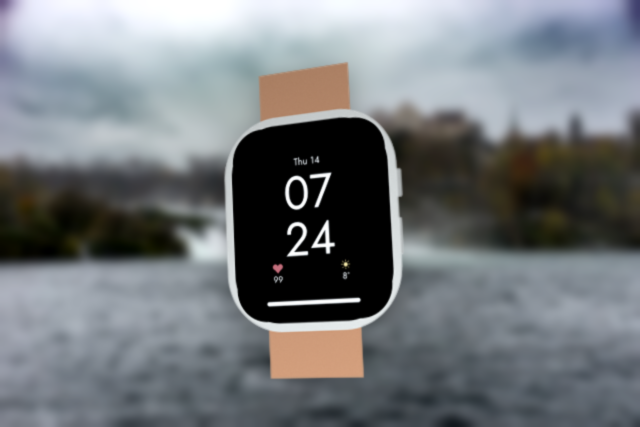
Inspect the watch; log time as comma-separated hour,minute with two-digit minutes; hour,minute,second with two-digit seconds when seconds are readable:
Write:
7,24
